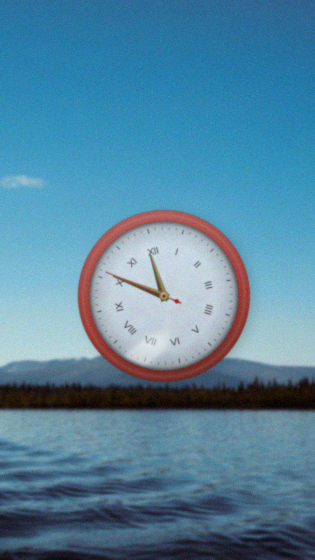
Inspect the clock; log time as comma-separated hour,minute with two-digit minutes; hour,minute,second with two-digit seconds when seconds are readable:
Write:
11,50,51
